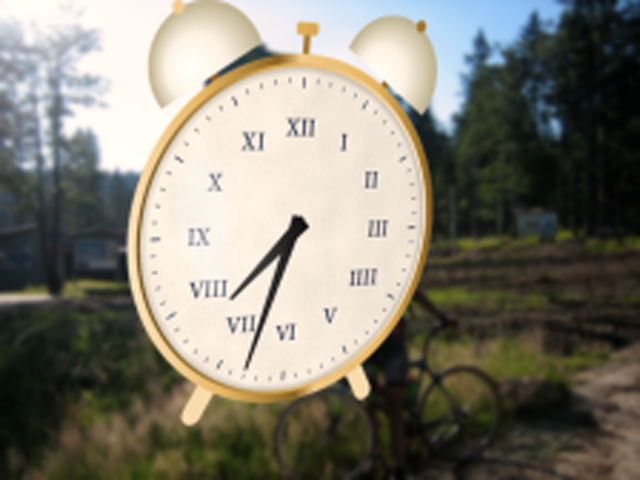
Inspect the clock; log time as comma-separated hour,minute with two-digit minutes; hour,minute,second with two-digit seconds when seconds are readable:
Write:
7,33
